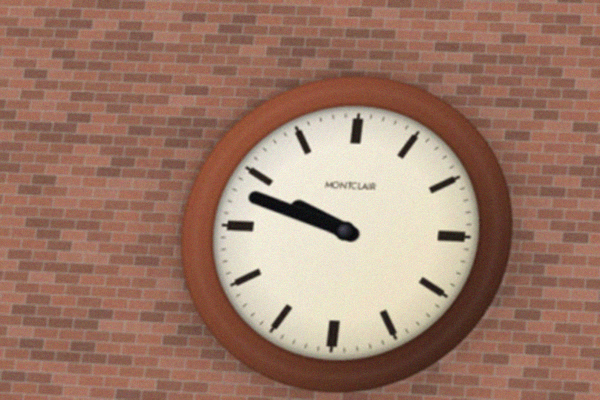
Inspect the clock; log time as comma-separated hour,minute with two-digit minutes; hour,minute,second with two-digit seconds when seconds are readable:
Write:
9,48
